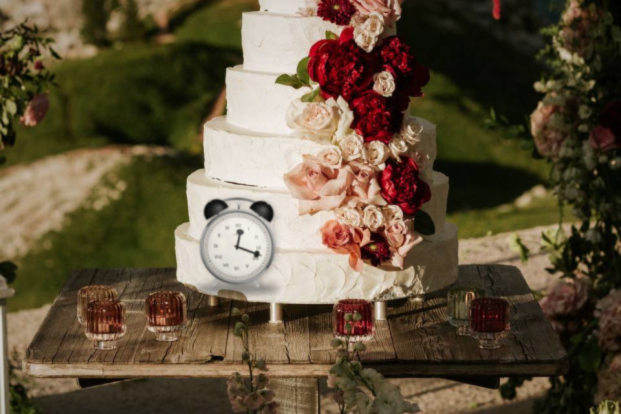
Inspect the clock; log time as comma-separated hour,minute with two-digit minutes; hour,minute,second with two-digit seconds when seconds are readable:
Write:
12,18
